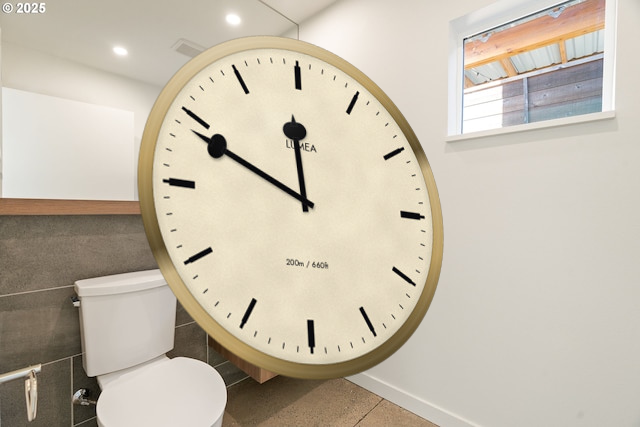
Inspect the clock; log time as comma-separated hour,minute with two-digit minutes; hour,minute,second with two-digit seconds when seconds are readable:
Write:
11,49
